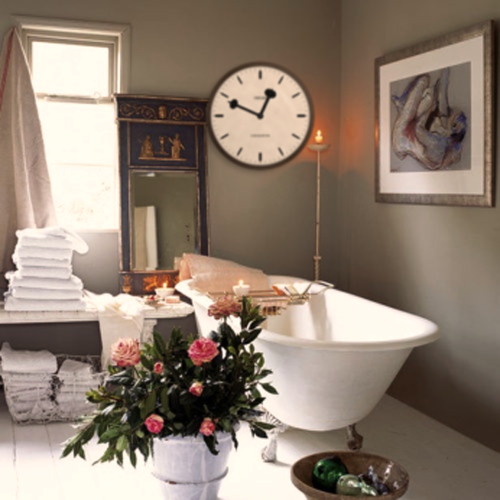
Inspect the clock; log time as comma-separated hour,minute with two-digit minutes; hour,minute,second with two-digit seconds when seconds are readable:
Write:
12,49
